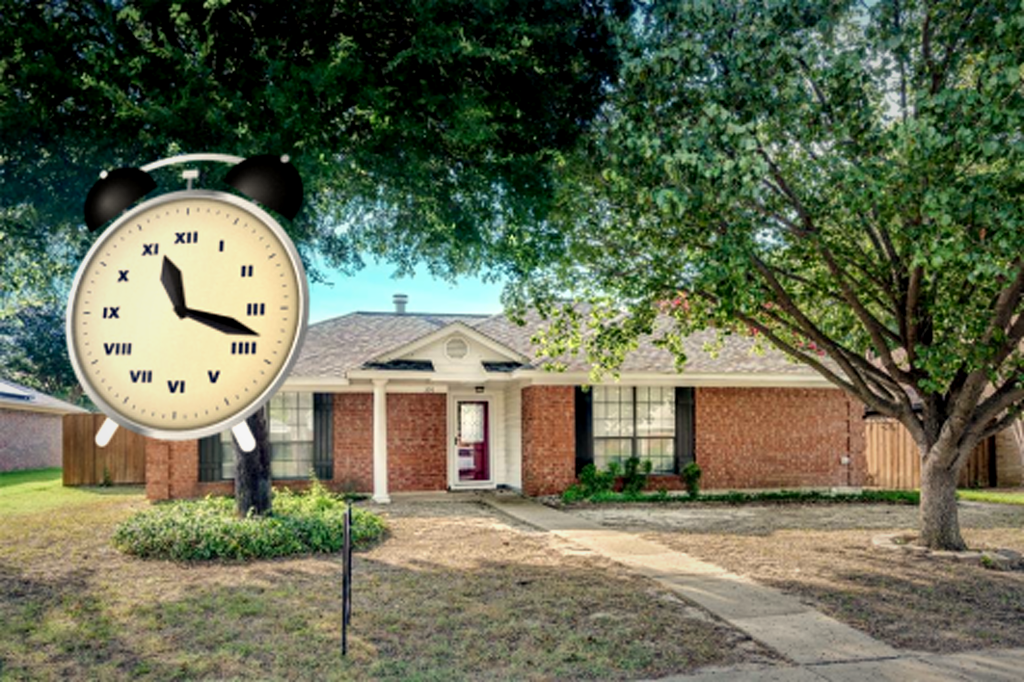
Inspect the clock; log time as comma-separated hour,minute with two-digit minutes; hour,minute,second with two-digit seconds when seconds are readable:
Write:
11,18
